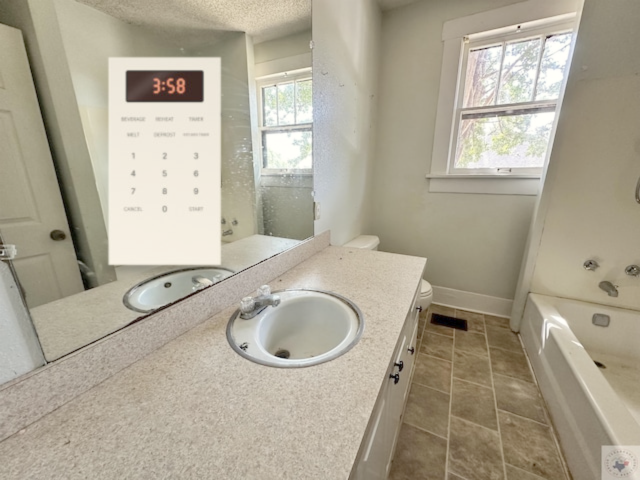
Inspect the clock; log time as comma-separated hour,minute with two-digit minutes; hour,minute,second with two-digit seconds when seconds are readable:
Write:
3,58
